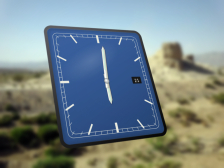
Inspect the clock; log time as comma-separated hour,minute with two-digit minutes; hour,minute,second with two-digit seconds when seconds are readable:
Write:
6,01
